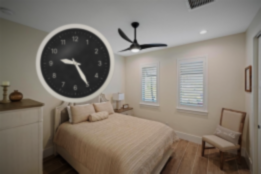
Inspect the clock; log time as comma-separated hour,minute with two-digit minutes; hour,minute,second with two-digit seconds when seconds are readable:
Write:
9,25
